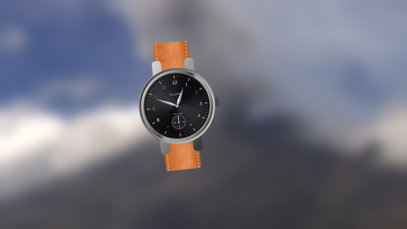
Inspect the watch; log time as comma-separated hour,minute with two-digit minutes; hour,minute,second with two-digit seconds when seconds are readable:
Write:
12,49
